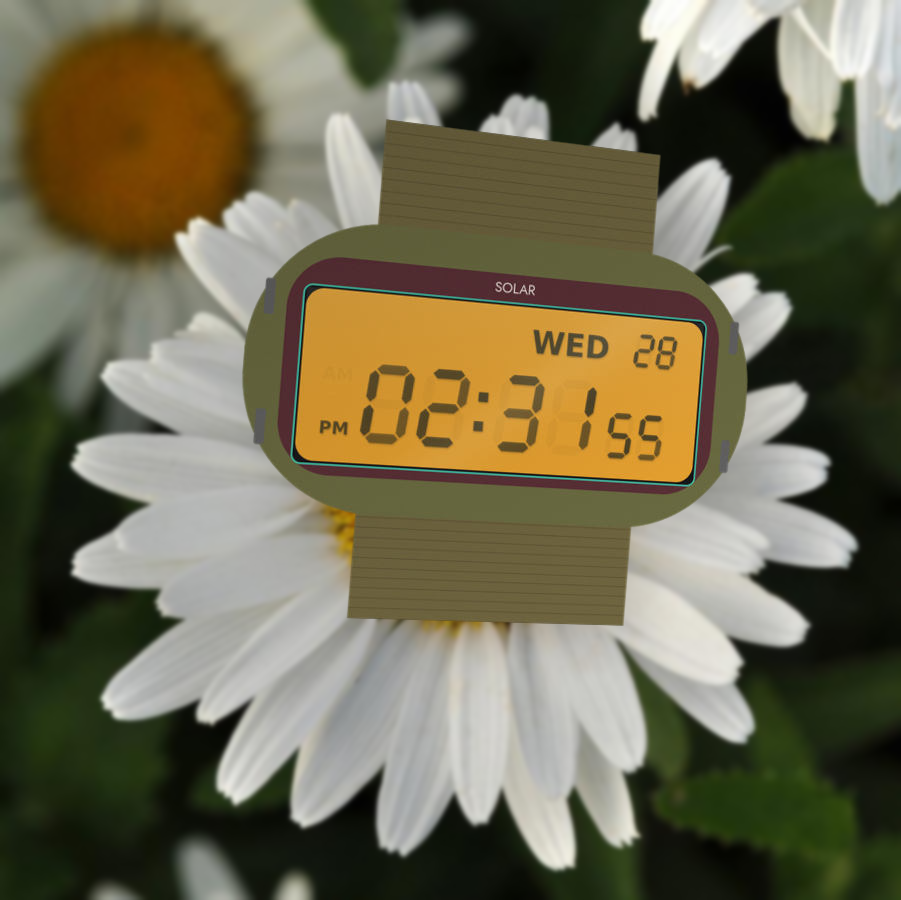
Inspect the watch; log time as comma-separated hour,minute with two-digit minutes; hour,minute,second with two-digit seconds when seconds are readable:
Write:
2,31,55
